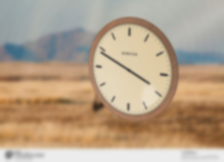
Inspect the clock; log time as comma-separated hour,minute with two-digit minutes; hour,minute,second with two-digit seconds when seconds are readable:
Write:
3,49
